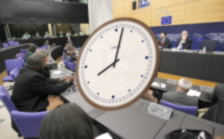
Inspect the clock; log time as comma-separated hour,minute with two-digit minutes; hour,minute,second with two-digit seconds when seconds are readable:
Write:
8,02
